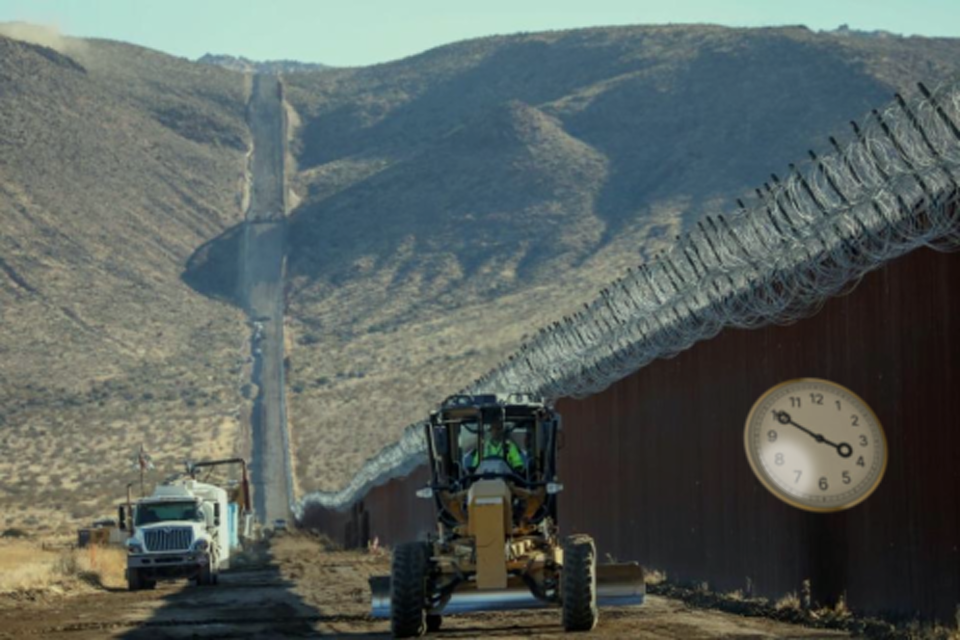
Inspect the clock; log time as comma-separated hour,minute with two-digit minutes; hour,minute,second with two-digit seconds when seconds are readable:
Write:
3,50
